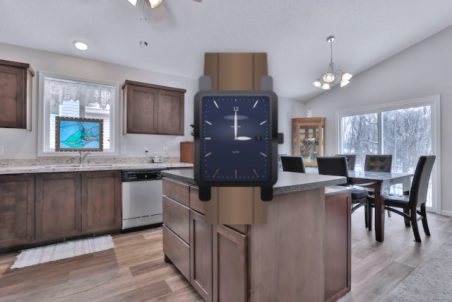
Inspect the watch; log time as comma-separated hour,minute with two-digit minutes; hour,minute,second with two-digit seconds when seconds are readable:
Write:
3,00
